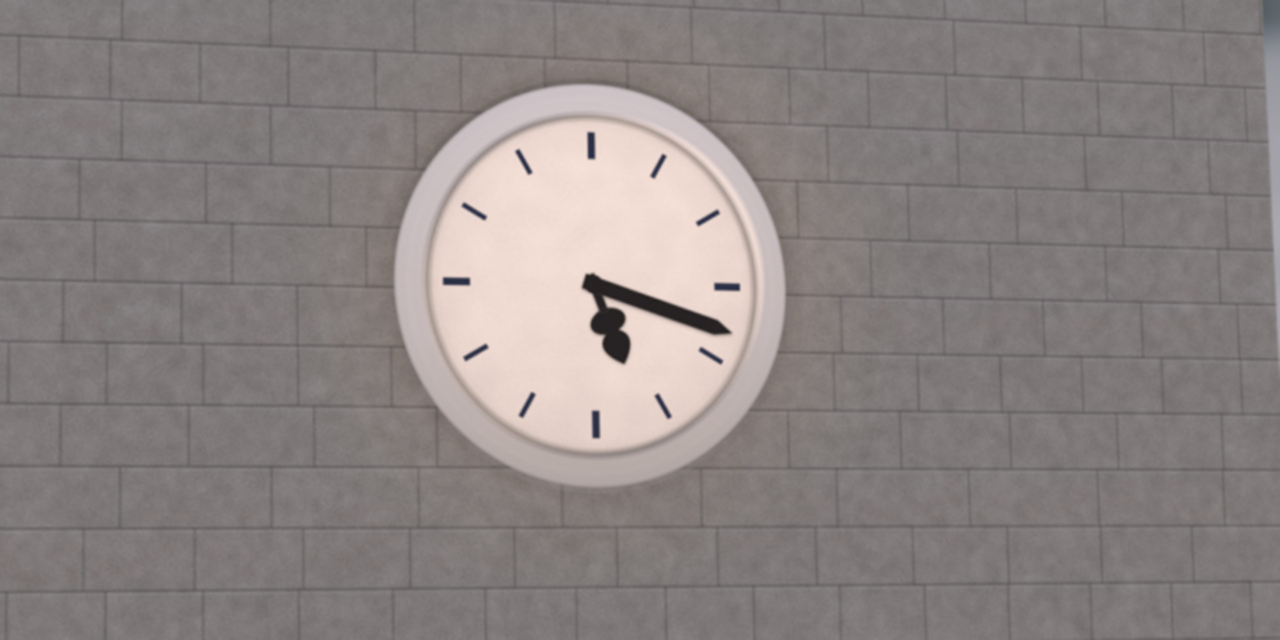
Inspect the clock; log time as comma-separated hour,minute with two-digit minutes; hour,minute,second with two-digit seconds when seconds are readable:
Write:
5,18
